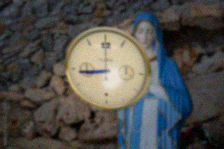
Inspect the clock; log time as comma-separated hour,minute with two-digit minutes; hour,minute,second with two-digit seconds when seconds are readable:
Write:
8,44
